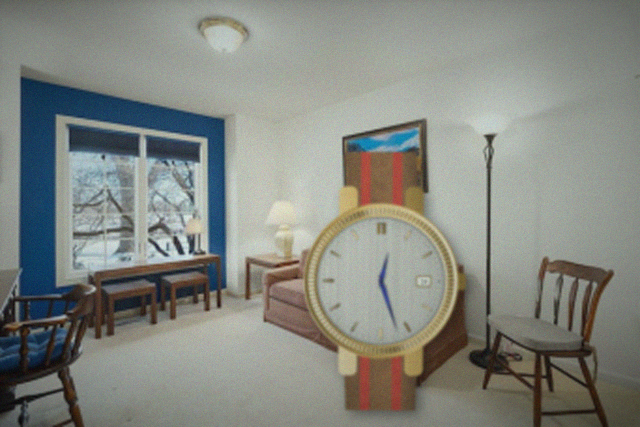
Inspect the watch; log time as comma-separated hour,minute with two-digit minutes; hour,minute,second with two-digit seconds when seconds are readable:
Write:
12,27
